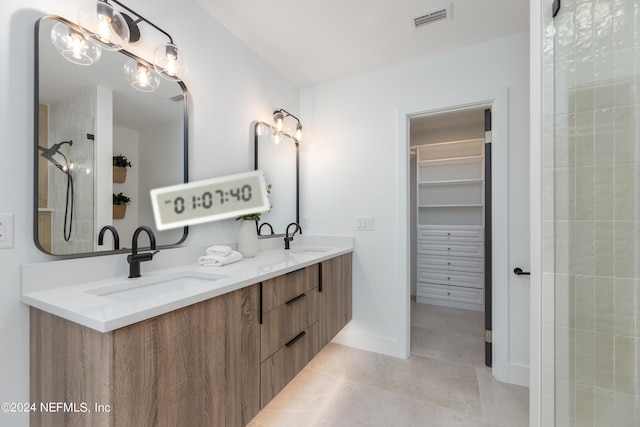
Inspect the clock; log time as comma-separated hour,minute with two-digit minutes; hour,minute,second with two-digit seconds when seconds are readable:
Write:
1,07,40
